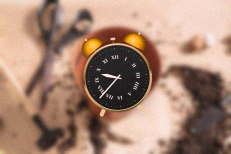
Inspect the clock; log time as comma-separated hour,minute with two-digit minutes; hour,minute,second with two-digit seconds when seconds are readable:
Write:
9,38
